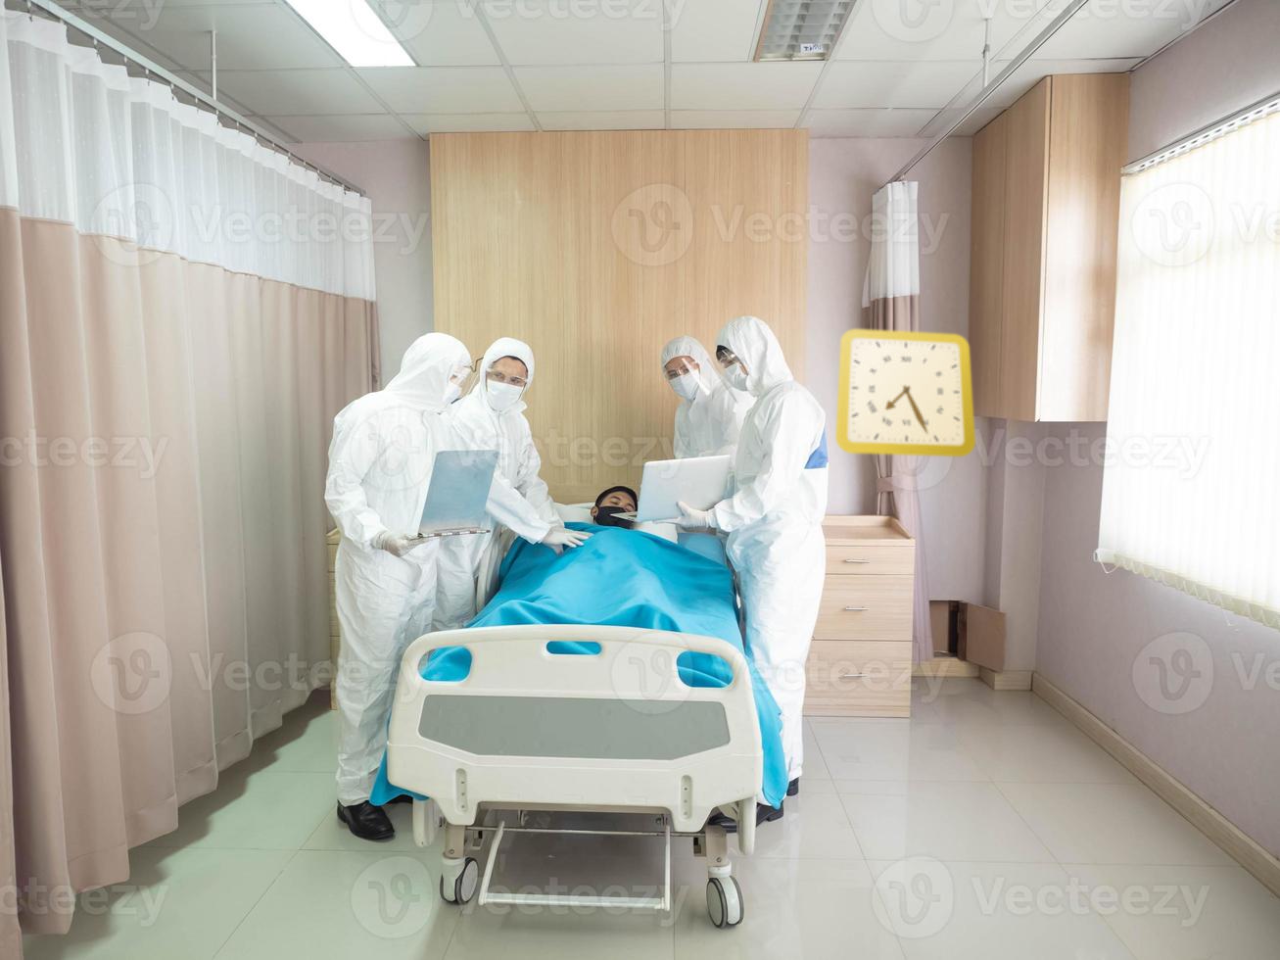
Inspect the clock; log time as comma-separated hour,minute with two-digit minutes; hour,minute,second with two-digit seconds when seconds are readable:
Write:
7,26
